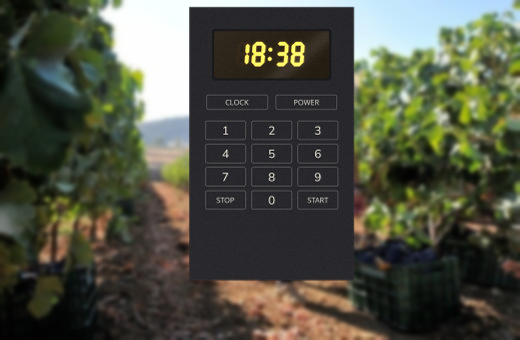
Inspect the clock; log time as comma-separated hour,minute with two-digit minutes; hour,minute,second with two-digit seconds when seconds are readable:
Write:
18,38
